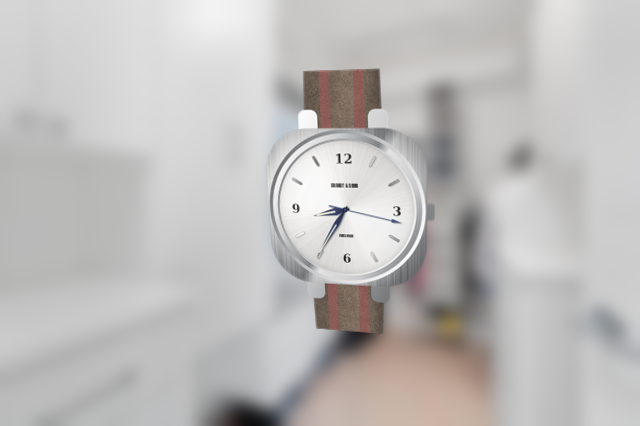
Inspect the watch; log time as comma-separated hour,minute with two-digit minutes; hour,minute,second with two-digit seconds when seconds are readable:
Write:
8,35,17
